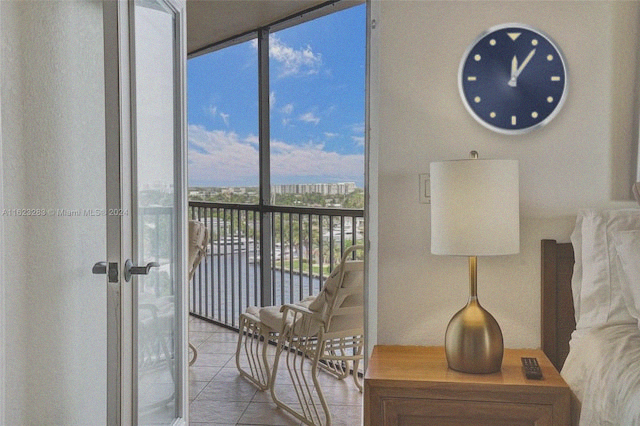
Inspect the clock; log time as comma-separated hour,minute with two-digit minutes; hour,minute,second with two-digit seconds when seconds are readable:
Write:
12,06
